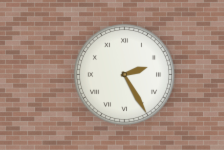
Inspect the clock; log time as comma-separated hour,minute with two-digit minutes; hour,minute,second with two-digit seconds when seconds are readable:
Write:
2,25
